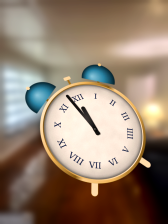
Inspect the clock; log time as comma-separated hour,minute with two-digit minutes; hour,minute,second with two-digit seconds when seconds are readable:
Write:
11,58
